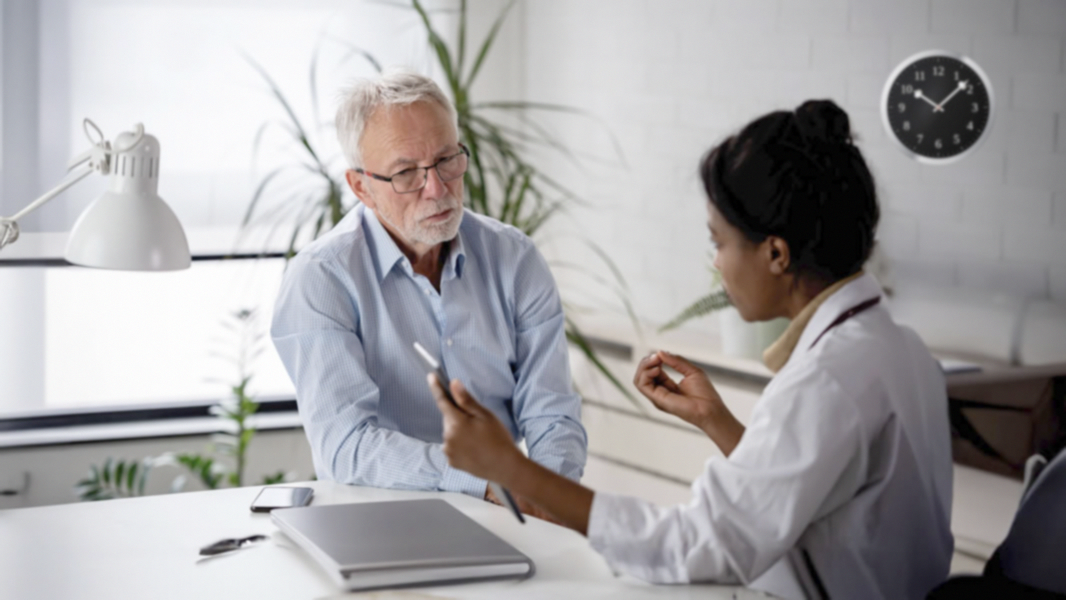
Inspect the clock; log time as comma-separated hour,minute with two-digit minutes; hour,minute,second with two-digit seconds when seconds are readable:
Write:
10,08
